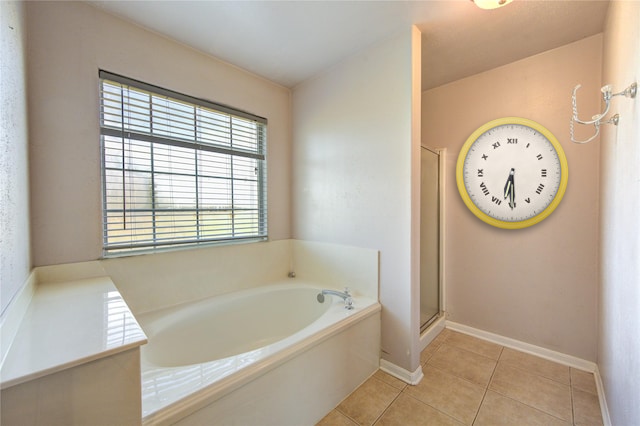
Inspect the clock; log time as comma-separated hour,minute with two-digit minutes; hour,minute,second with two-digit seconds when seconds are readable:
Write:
6,30
